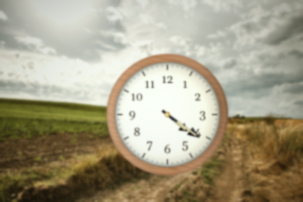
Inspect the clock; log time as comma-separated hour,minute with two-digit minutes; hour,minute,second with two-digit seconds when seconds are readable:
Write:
4,21
